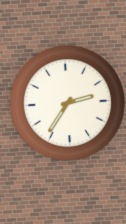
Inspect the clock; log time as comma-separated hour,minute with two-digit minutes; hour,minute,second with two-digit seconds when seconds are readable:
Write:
2,36
